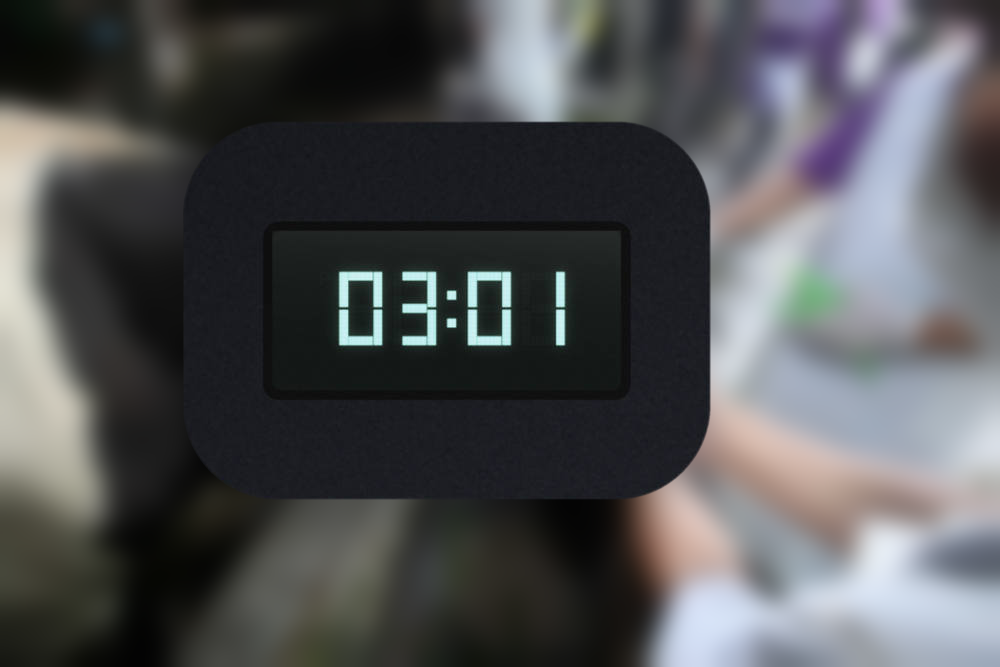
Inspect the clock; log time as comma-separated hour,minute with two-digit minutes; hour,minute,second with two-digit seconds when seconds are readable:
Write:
3,01
